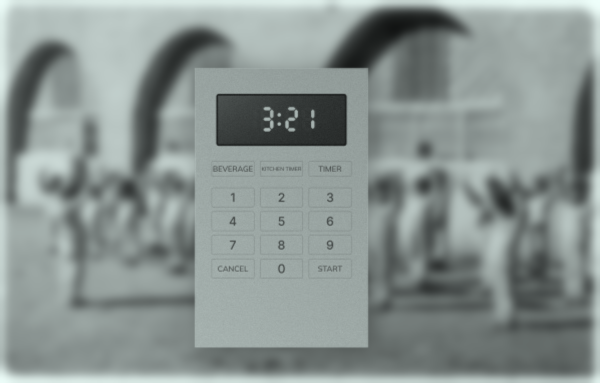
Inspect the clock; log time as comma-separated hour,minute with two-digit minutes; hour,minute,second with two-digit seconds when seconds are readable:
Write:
3,21
